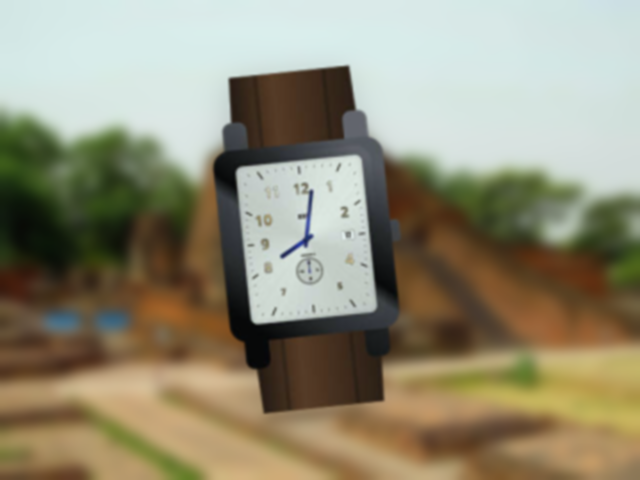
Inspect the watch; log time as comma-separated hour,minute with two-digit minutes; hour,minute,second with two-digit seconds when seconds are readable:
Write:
8,02
